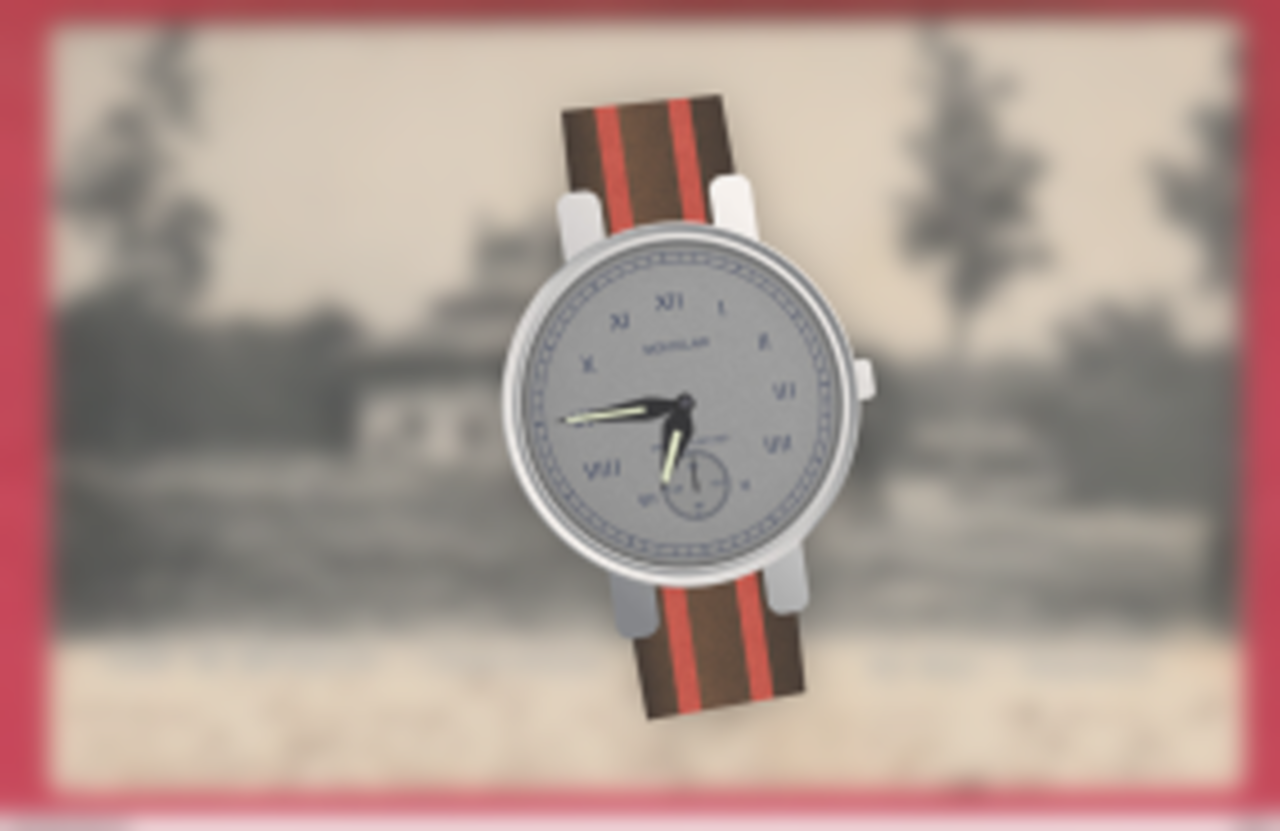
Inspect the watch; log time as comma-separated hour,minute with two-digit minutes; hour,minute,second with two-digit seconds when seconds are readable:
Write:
6,45
